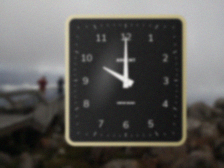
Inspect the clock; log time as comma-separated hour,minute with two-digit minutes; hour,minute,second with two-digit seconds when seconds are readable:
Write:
10,00
